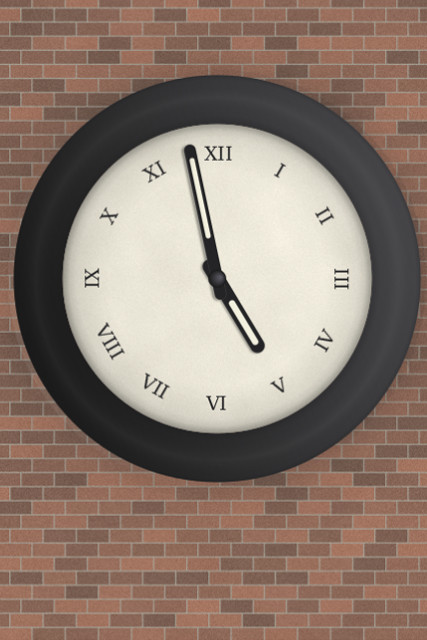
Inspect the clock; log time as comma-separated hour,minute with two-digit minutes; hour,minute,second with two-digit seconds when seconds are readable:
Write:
4,58
